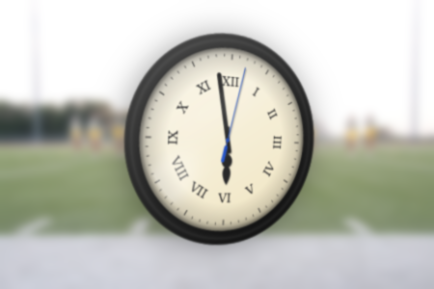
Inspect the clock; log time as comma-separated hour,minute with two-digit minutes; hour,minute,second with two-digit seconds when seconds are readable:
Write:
5,58,02
